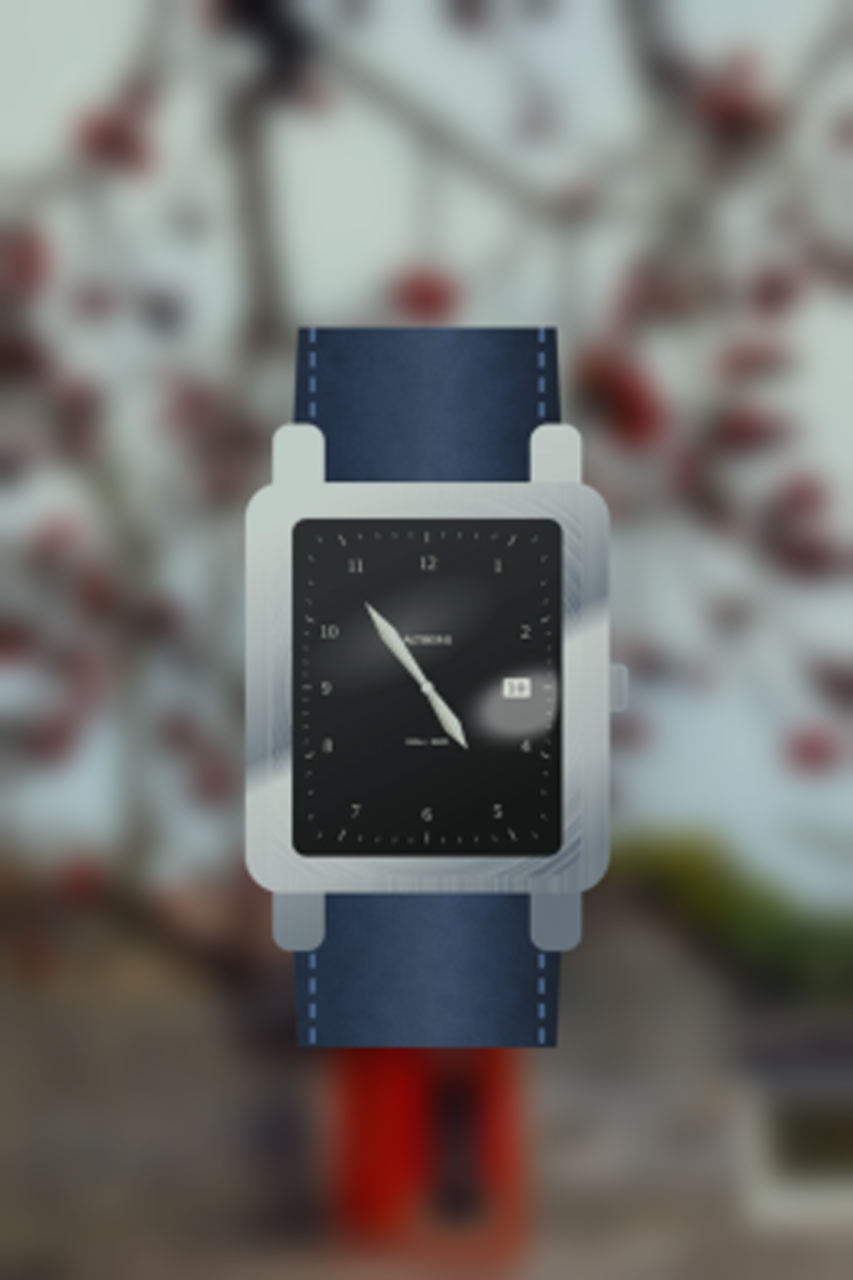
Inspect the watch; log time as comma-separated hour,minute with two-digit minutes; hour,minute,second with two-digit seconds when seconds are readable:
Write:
4,54
